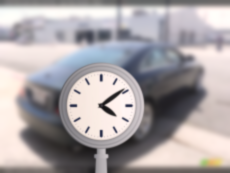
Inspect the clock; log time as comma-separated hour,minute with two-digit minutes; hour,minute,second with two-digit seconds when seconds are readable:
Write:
4,09
